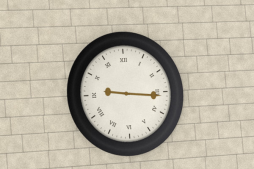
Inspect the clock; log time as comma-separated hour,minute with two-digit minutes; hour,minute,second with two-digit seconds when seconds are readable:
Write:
9,16
